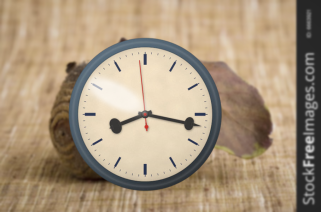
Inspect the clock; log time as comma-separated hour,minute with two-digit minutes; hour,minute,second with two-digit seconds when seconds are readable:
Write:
8,16,59
